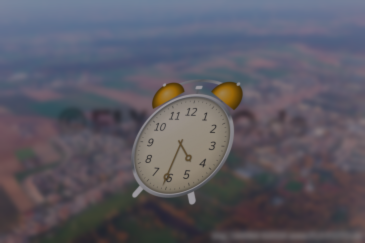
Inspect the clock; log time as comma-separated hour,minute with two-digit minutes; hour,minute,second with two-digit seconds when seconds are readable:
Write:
4,31
